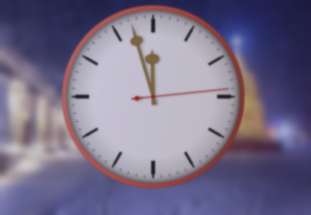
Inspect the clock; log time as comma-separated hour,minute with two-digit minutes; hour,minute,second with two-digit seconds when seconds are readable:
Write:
11,57,14
